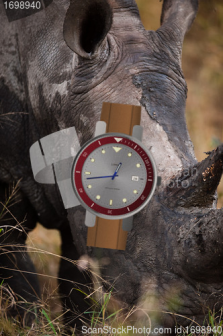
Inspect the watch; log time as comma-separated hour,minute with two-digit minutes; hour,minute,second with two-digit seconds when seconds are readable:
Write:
12,43
